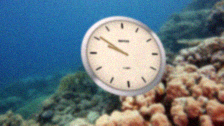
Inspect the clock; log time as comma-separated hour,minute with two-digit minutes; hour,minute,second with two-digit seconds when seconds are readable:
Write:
9,51
